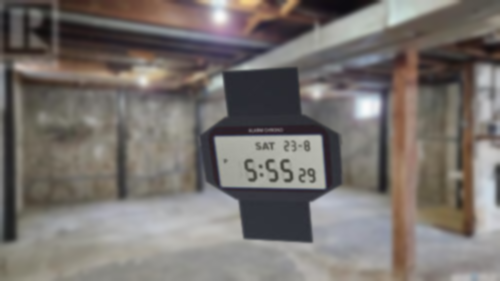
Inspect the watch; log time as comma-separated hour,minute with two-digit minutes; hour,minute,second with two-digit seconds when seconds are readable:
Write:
5,55,29
